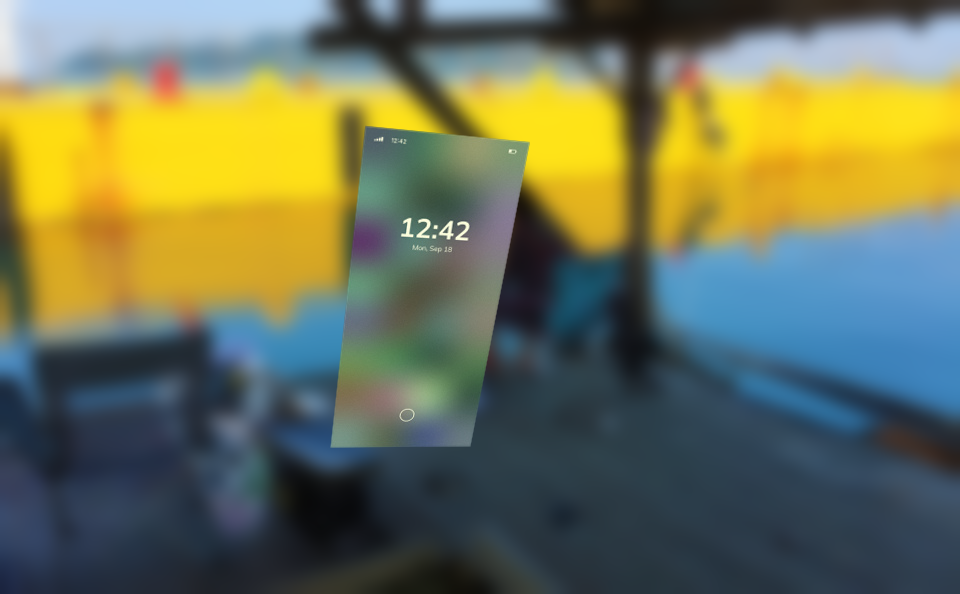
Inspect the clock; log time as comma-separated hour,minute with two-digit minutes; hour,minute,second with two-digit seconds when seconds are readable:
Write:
12,42
